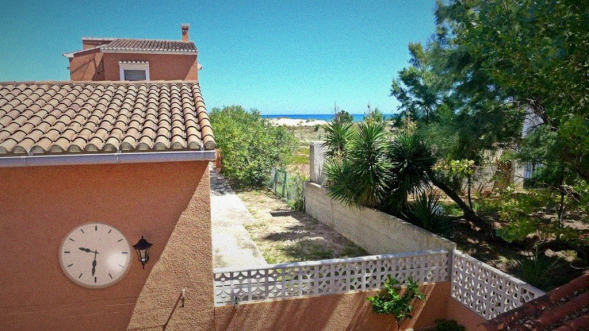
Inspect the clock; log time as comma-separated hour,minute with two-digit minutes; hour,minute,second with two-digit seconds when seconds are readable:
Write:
9,31
